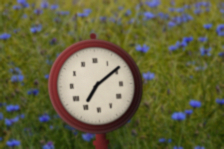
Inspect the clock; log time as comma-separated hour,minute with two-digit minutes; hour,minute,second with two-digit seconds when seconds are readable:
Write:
7,09
